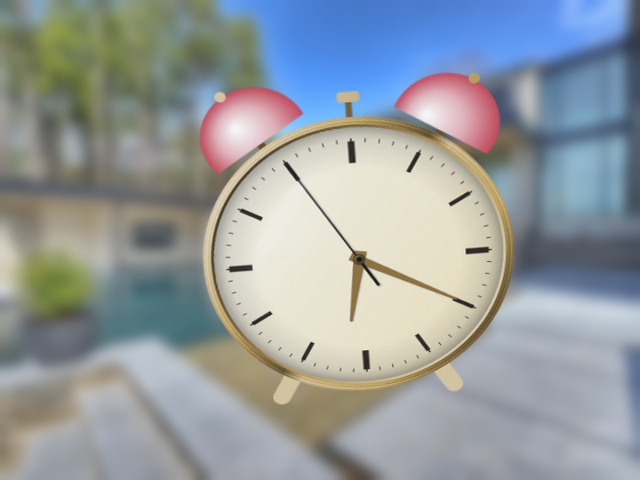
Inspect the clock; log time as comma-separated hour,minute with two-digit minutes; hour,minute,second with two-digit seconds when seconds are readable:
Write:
6,19,55
